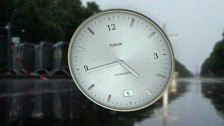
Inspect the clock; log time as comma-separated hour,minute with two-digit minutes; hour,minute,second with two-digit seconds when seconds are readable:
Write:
4,44
